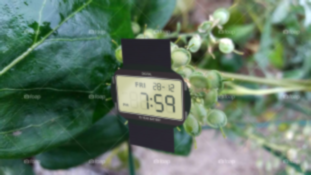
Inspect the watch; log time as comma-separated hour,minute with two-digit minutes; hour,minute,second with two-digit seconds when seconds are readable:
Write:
7,59
